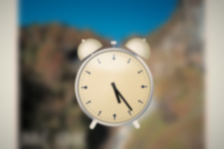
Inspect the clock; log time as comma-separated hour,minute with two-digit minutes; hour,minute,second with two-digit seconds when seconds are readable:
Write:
5,24
